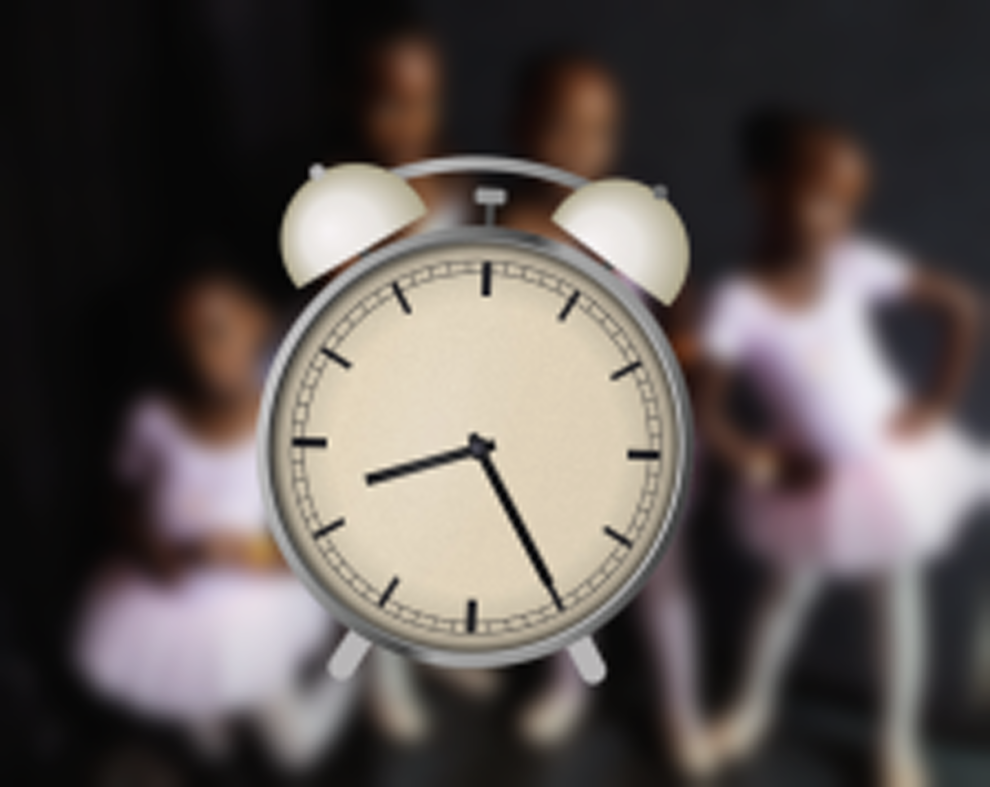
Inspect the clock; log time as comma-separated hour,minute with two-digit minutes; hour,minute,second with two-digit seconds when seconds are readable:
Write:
8,25
